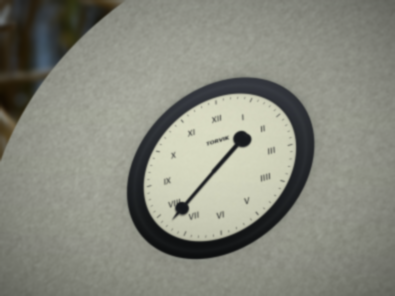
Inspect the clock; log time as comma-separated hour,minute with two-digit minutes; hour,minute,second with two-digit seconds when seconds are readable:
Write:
1,38
